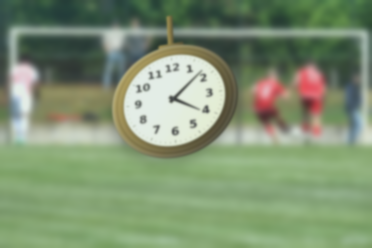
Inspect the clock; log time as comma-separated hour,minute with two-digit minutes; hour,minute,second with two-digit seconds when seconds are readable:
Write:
4,08
